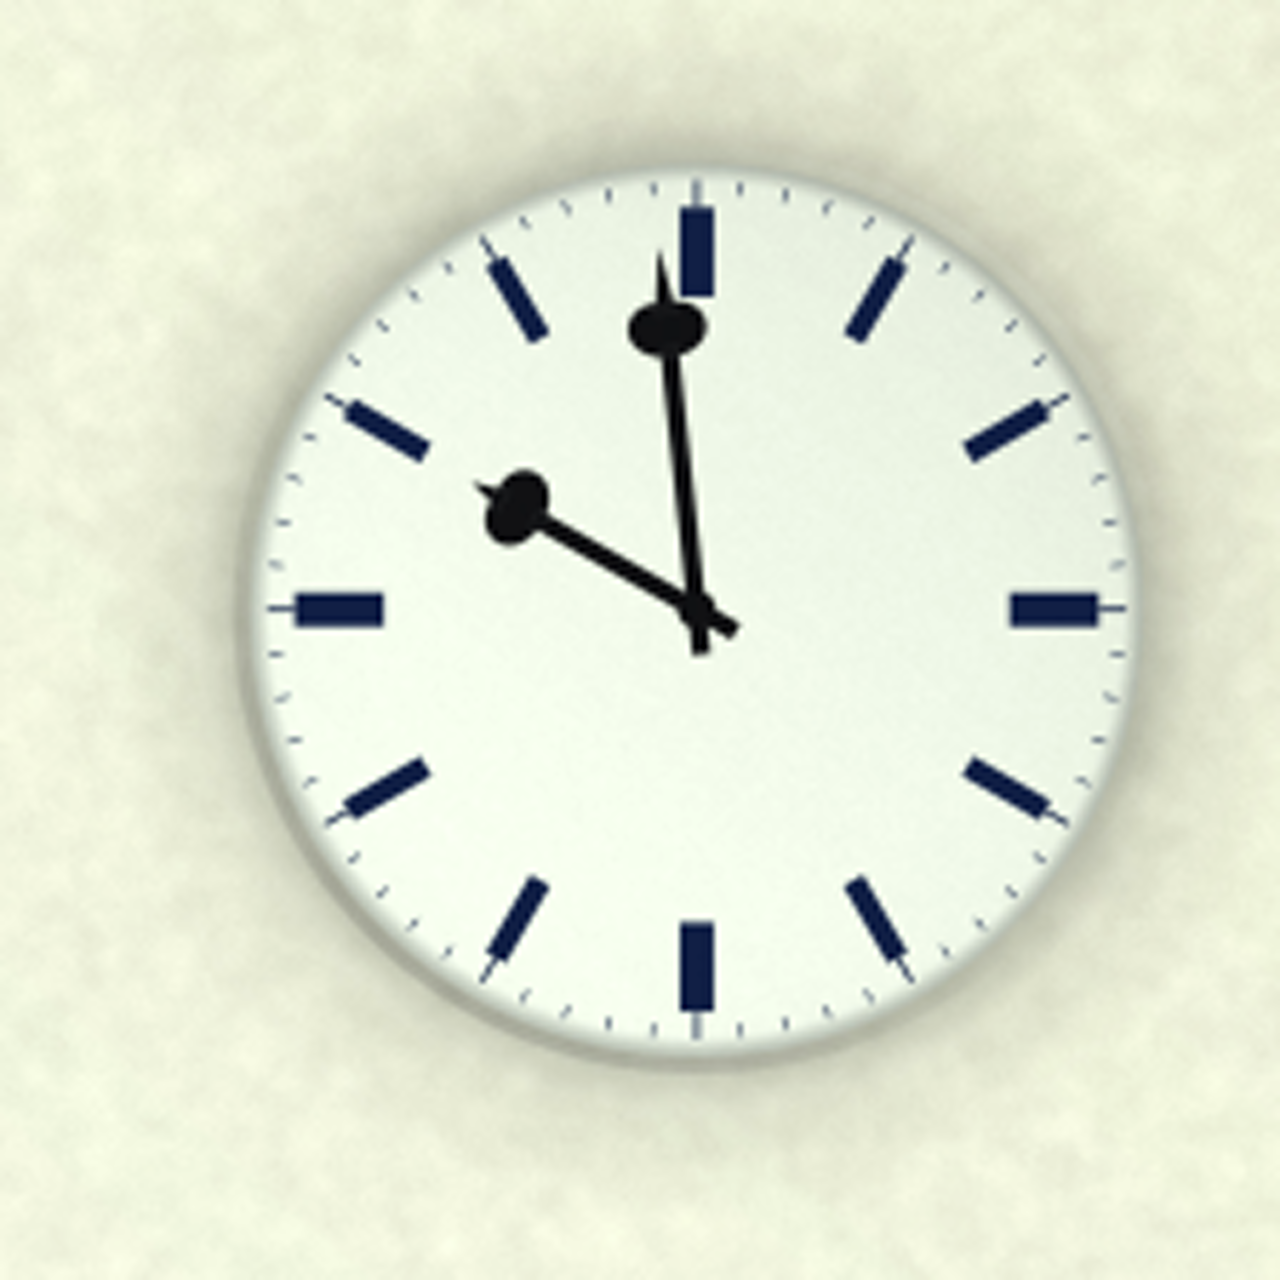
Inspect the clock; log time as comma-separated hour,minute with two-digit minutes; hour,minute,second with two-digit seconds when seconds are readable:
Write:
9,59
